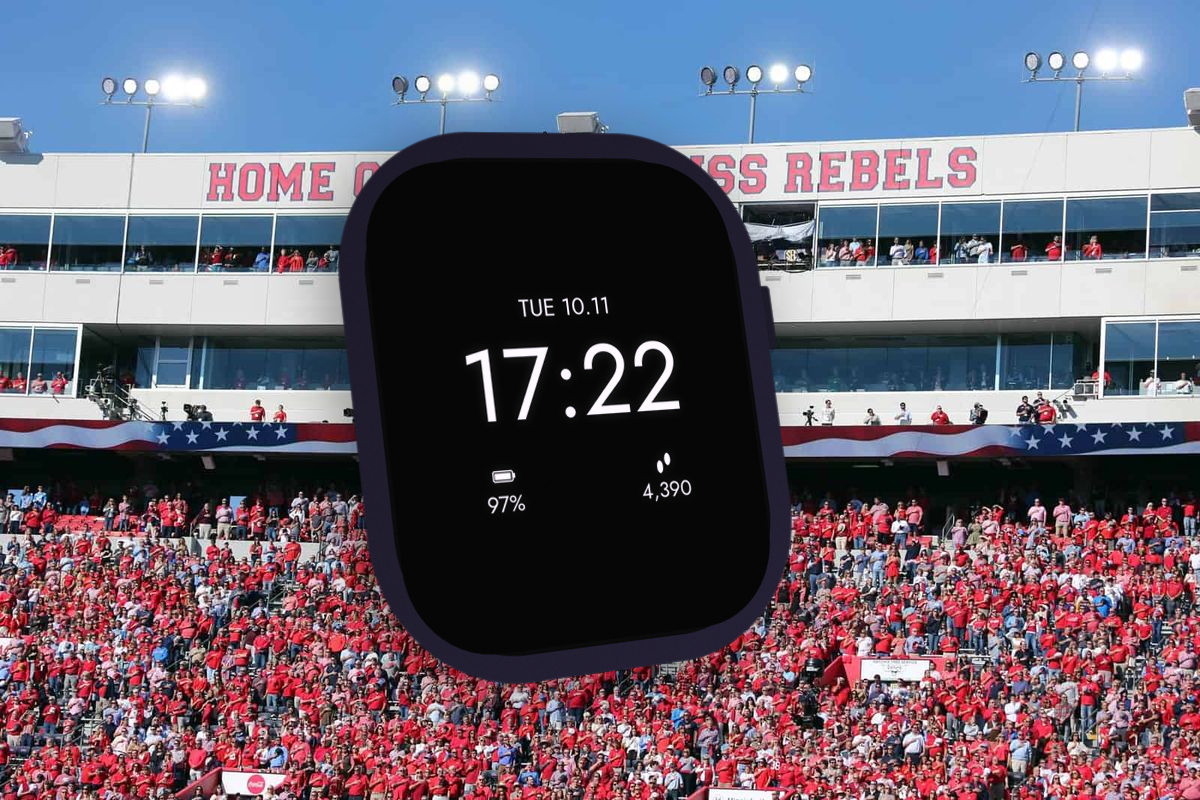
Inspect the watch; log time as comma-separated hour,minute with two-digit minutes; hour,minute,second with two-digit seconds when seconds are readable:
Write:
17,22
